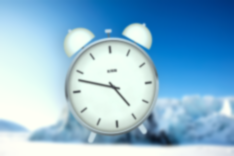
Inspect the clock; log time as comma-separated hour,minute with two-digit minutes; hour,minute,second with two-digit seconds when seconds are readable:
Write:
4,48
